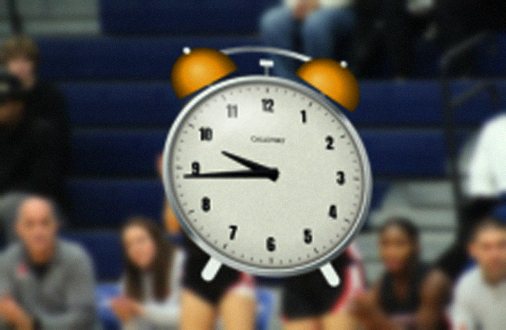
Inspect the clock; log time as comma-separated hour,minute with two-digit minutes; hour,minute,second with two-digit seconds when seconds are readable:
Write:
9,44
